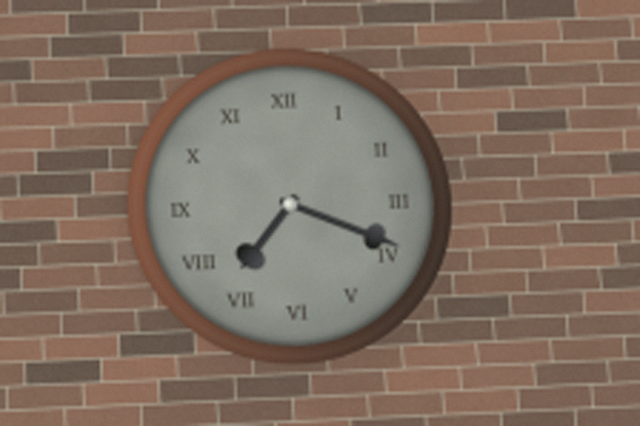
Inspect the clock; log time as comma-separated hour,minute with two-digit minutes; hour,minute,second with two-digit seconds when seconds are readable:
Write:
7,19
